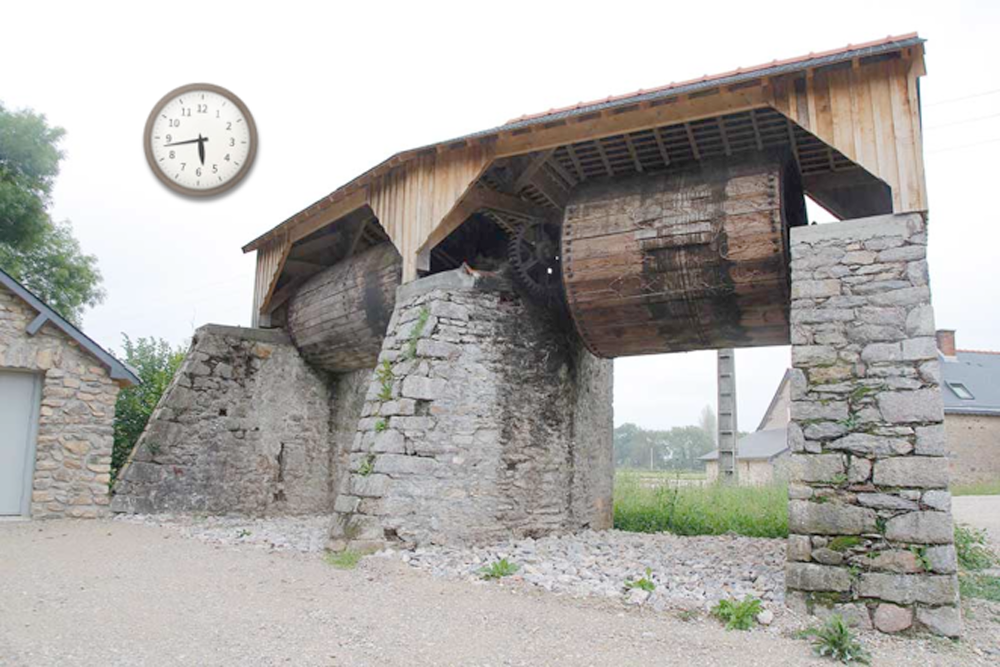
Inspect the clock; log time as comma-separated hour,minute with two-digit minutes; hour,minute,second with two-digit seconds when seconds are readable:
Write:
5,43
